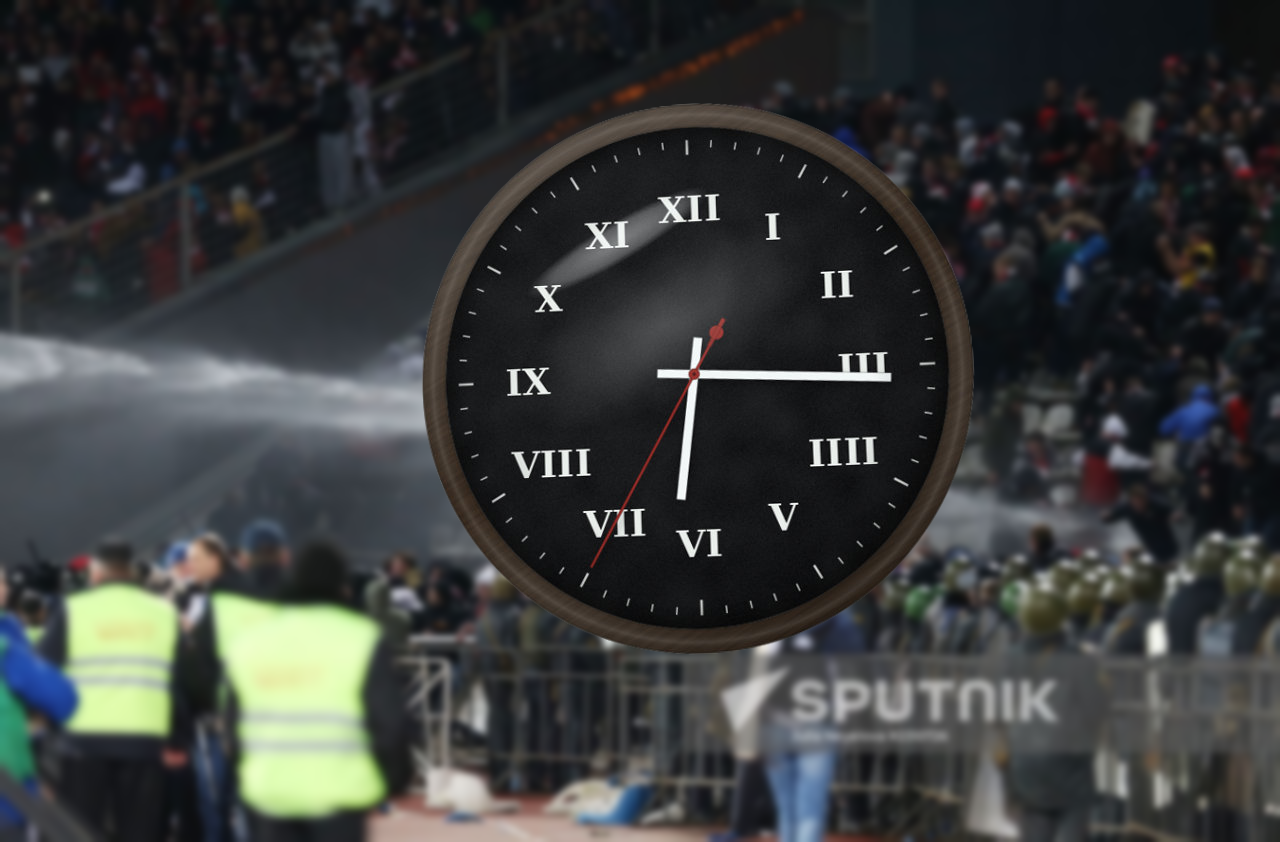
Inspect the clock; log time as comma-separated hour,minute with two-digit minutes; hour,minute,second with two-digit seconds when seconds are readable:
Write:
6,15,35
